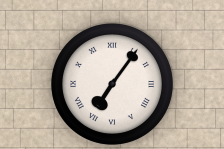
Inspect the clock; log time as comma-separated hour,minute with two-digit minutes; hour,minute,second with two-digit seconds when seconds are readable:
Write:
7,06
